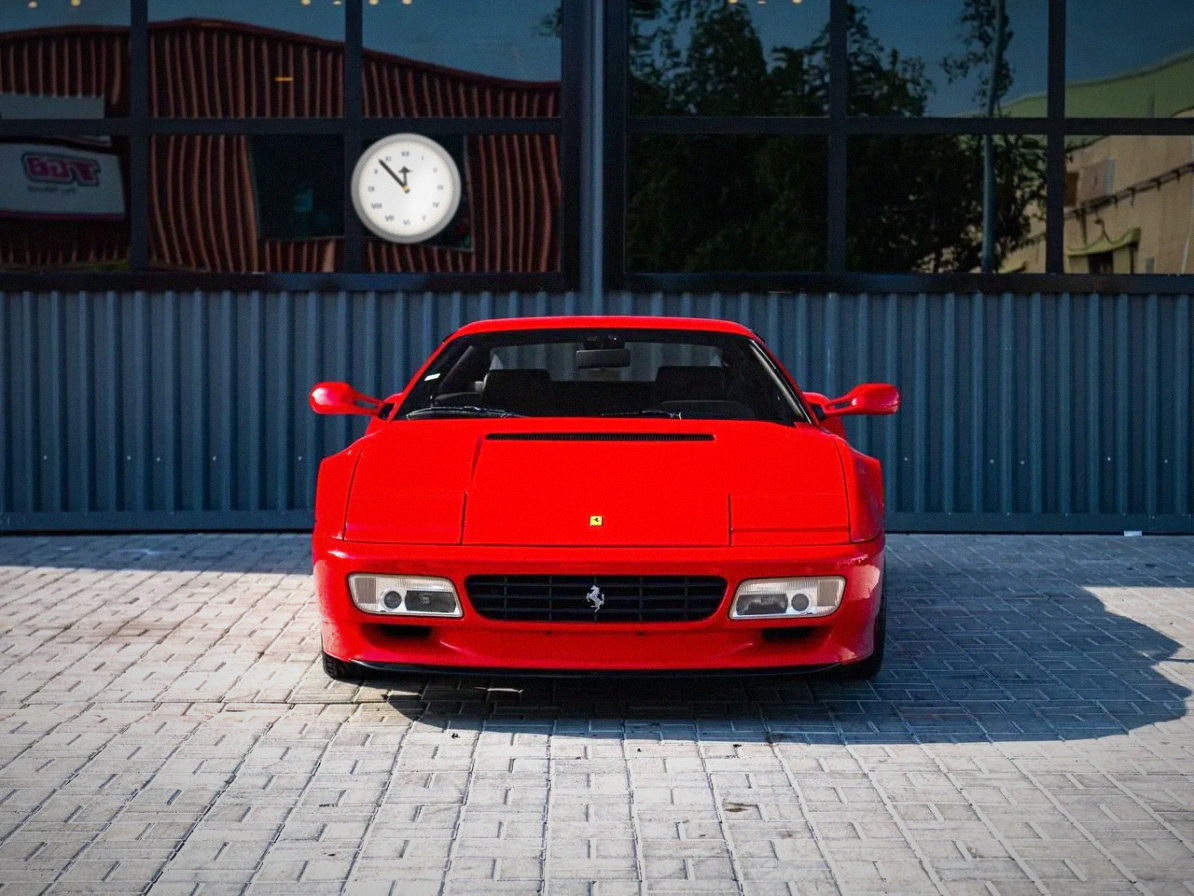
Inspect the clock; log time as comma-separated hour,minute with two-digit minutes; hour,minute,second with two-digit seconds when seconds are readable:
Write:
11,53
